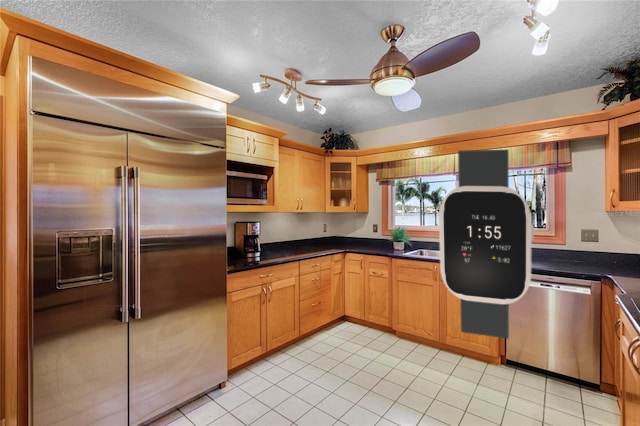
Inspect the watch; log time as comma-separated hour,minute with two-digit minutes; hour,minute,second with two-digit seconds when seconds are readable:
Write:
1,55
